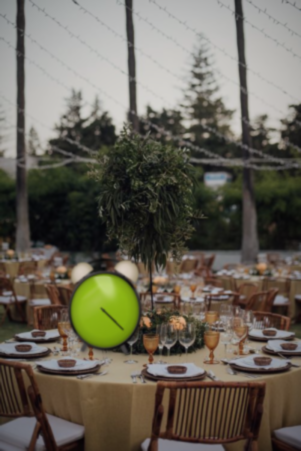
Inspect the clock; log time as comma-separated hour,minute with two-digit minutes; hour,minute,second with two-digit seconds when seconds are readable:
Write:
4,22
